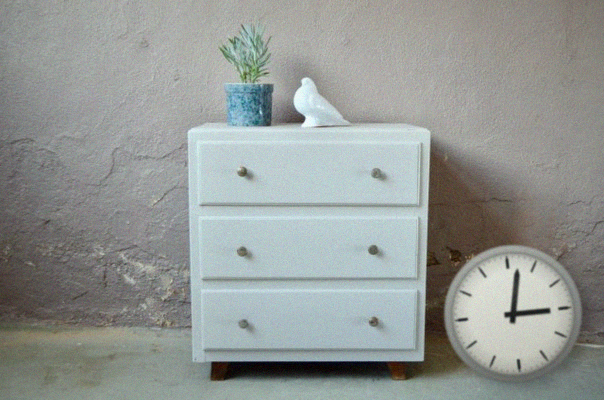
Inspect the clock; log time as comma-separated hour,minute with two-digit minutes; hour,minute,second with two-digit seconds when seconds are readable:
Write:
3,02
